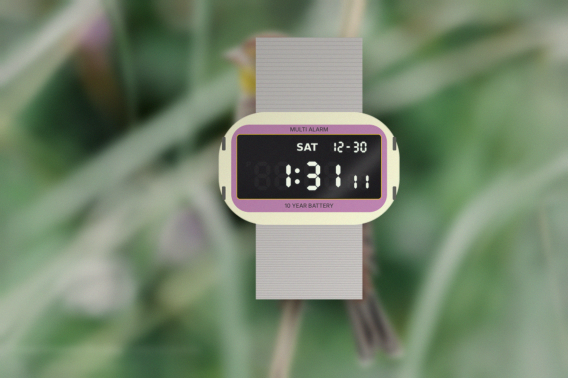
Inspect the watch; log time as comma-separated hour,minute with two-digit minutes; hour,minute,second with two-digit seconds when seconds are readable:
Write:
1,31,11
